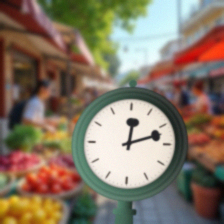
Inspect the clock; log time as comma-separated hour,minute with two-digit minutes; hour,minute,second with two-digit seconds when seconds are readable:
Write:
12,12
